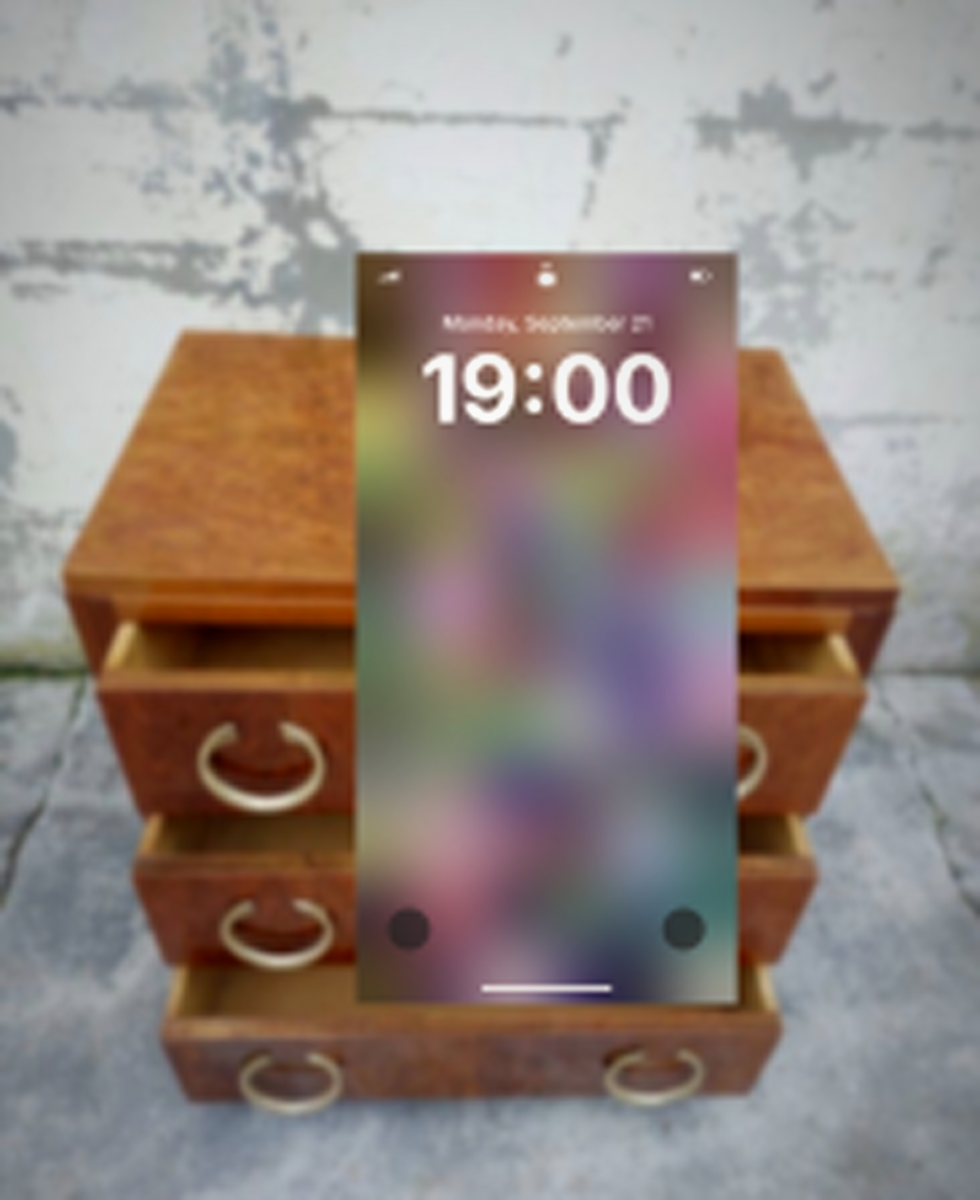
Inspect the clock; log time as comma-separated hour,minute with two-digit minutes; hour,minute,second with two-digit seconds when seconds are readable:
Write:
19,00
